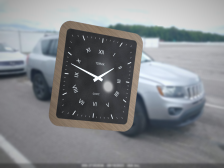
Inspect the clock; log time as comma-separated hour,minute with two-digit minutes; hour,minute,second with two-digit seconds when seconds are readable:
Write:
1,48
